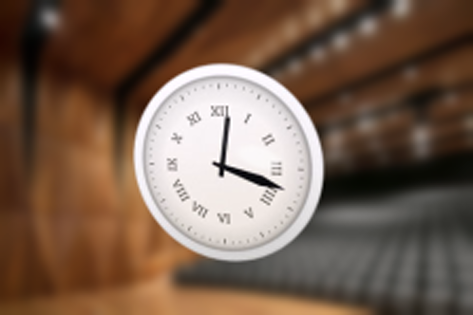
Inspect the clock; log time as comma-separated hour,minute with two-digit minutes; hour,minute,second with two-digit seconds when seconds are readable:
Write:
12,18
